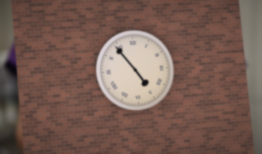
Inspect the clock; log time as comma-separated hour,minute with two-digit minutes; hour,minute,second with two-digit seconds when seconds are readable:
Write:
4,54
